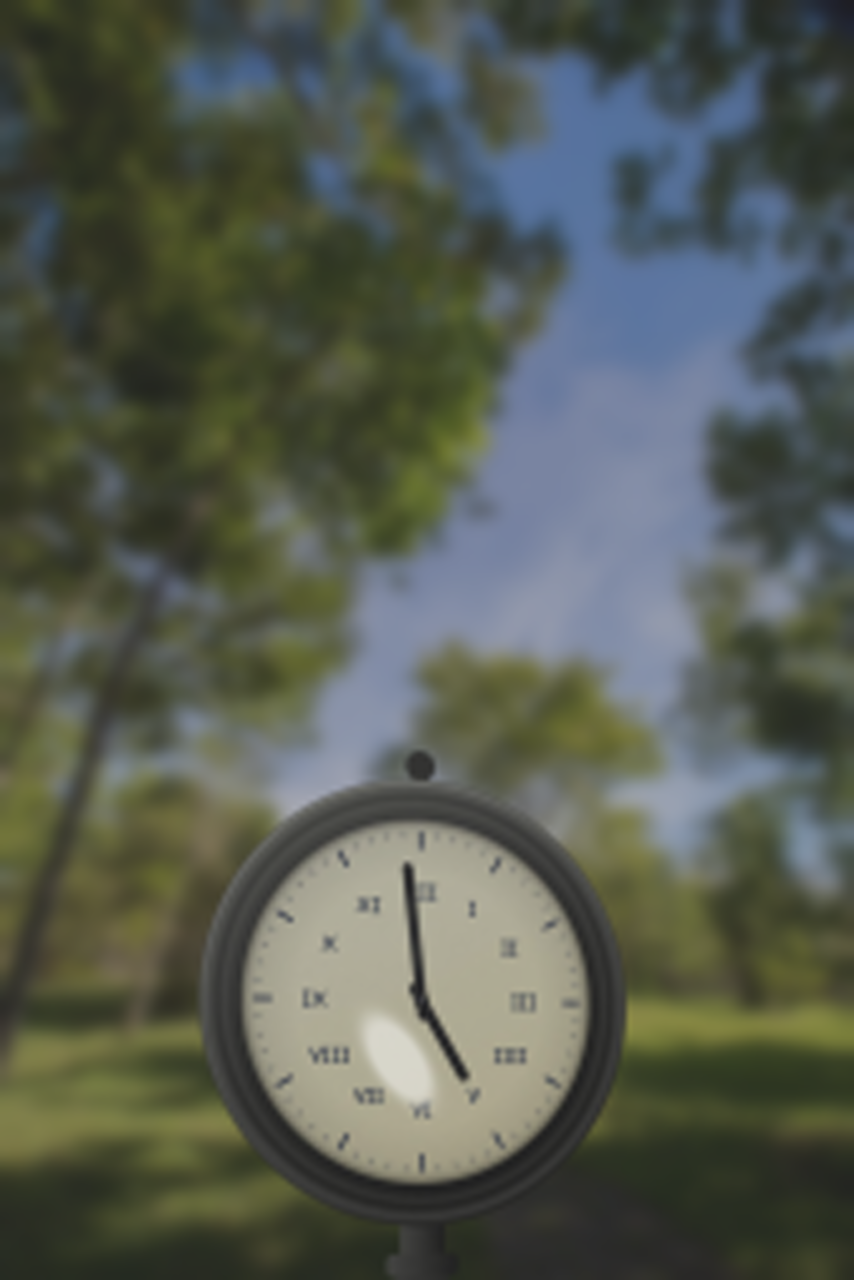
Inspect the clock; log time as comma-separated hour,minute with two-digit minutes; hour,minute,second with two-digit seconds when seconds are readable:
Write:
4,59
